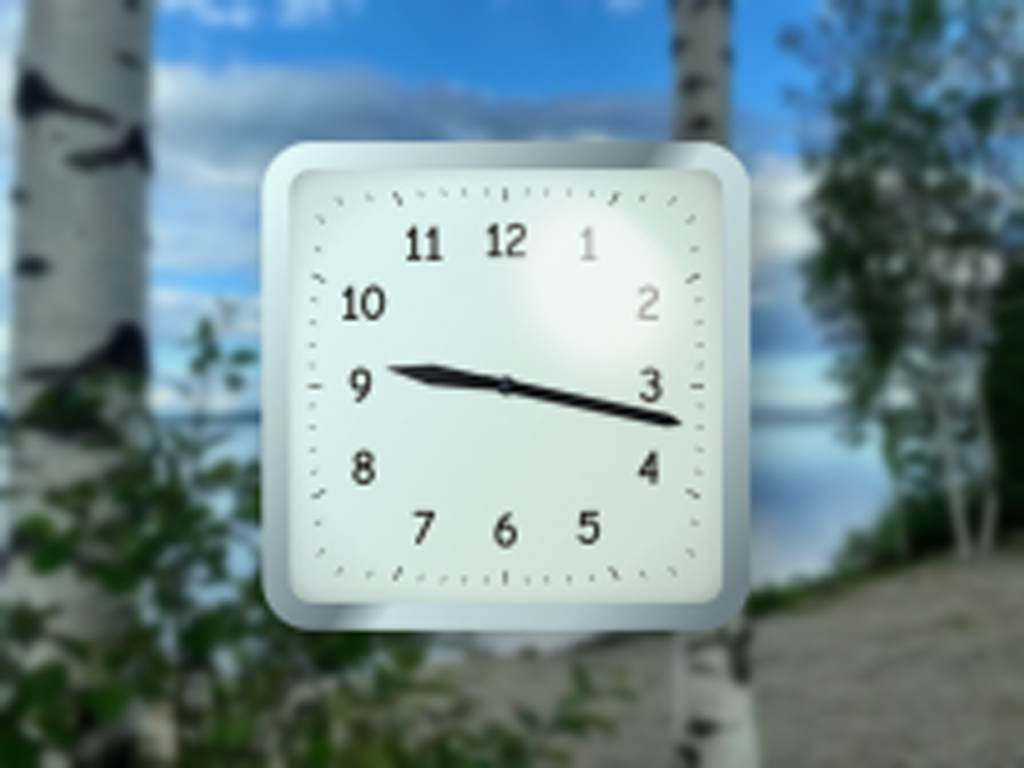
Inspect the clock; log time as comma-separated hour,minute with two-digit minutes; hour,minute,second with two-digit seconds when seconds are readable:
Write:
9,17
